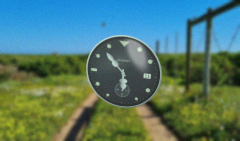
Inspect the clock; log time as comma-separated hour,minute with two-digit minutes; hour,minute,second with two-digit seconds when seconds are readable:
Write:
5,53
